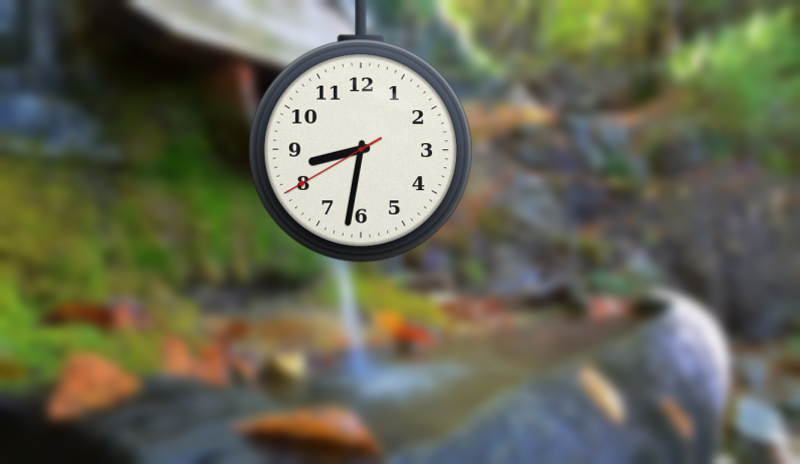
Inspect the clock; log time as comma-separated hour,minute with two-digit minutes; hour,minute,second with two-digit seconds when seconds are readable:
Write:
8,31,40
